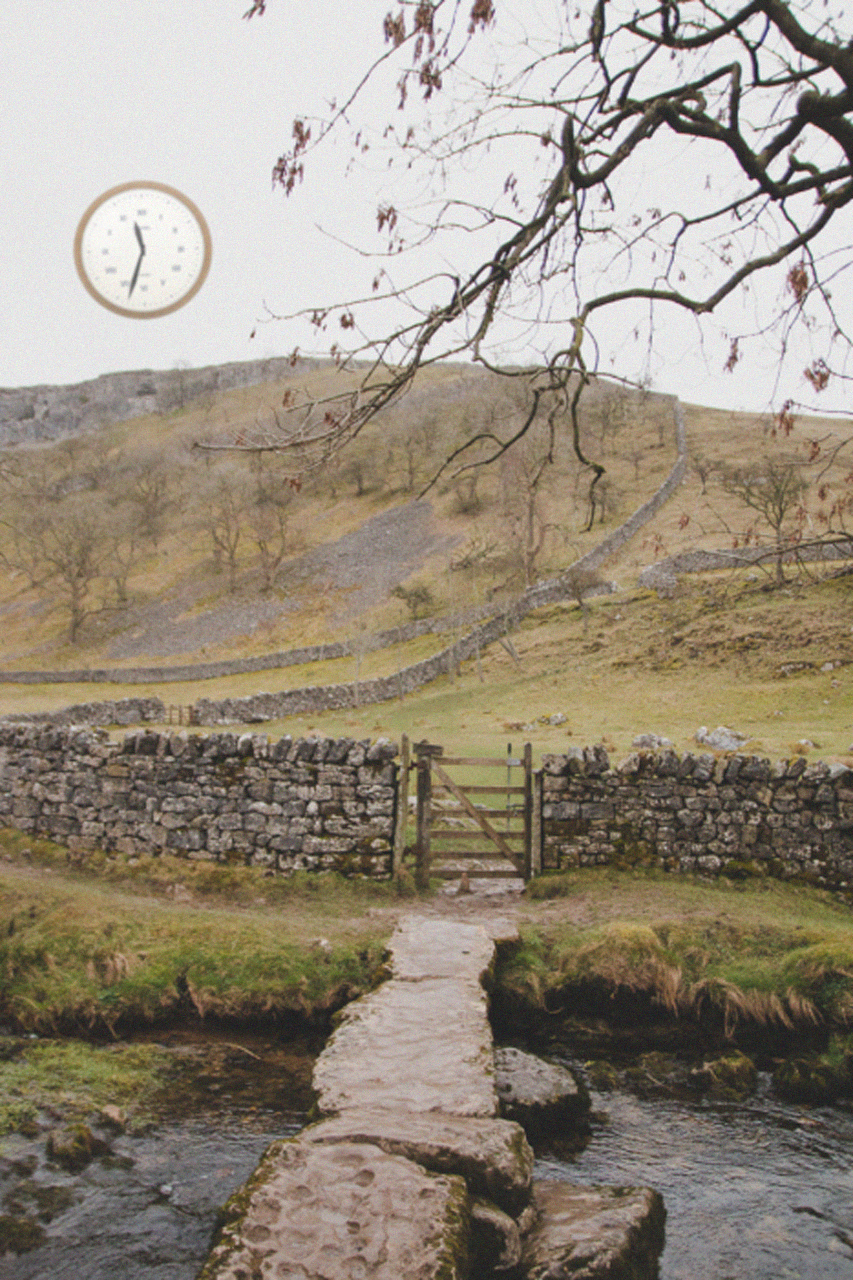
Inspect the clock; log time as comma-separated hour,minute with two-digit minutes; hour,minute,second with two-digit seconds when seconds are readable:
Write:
11,33
